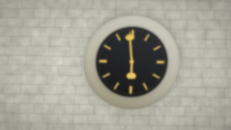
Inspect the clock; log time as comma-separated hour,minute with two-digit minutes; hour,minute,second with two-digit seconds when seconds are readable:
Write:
5,59
